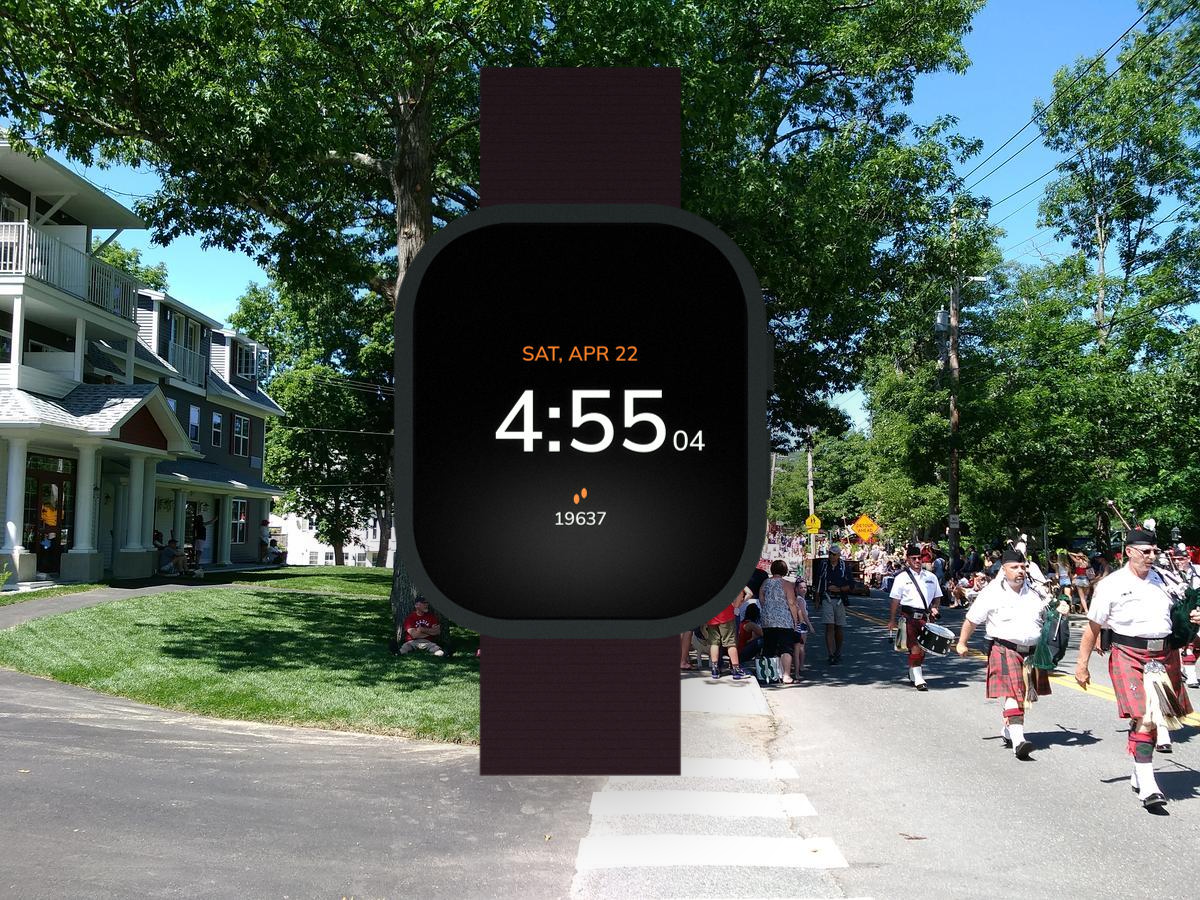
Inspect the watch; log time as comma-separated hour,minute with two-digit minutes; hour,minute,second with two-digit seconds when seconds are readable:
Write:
4,55,04
